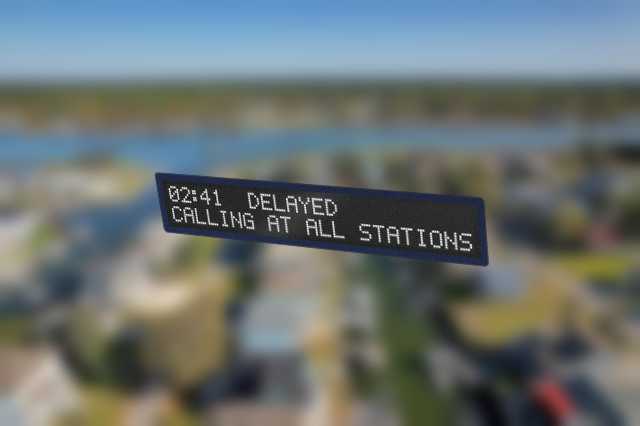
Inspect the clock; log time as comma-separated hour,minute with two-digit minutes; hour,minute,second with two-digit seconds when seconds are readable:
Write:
2,41
